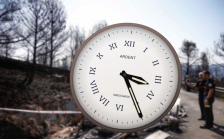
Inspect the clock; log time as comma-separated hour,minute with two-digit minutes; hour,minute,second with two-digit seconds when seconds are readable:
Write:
3,25
